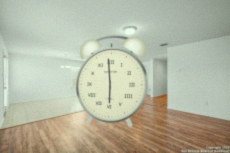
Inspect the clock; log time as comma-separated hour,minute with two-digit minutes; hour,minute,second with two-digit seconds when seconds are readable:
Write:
5,59
